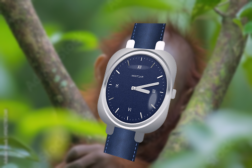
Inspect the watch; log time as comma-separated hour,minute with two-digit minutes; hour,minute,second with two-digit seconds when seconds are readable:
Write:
3,12
